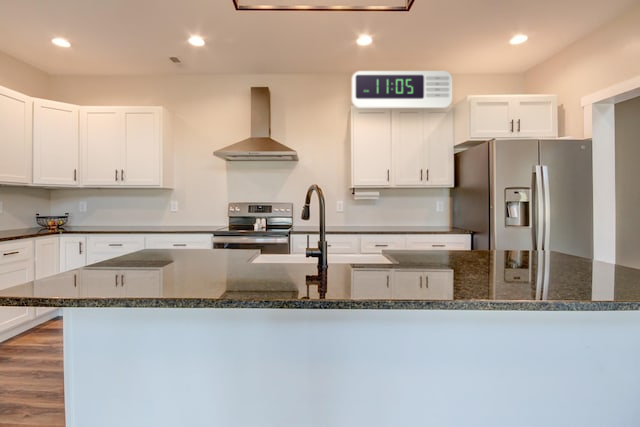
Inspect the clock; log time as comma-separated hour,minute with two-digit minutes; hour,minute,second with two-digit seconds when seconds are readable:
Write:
11,05
